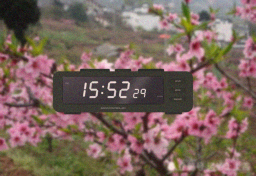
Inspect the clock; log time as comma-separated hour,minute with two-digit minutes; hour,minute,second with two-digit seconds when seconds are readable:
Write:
15,52,29
